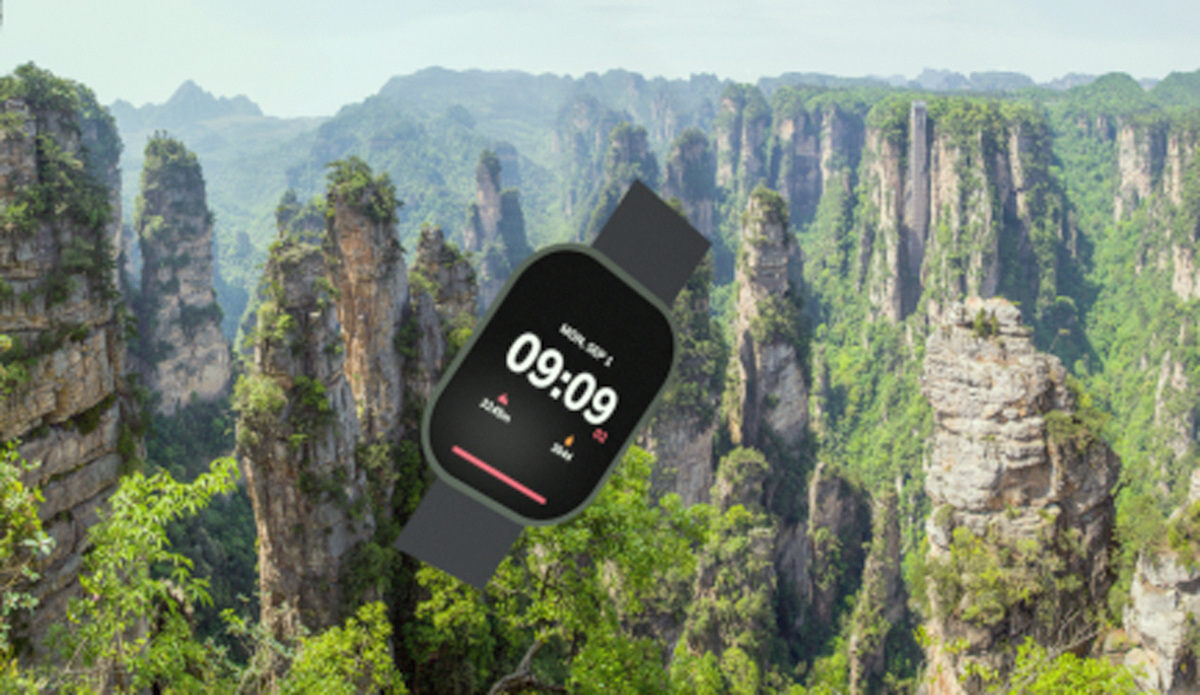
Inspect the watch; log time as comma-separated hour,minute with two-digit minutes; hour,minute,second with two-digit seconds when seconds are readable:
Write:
9,09
